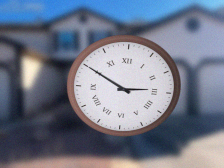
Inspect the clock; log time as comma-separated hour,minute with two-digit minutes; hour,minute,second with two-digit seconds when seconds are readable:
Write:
2,50
